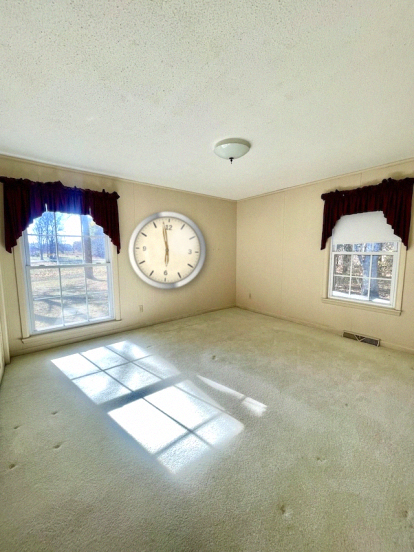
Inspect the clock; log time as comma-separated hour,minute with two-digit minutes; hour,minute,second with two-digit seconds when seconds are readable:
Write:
5,58
